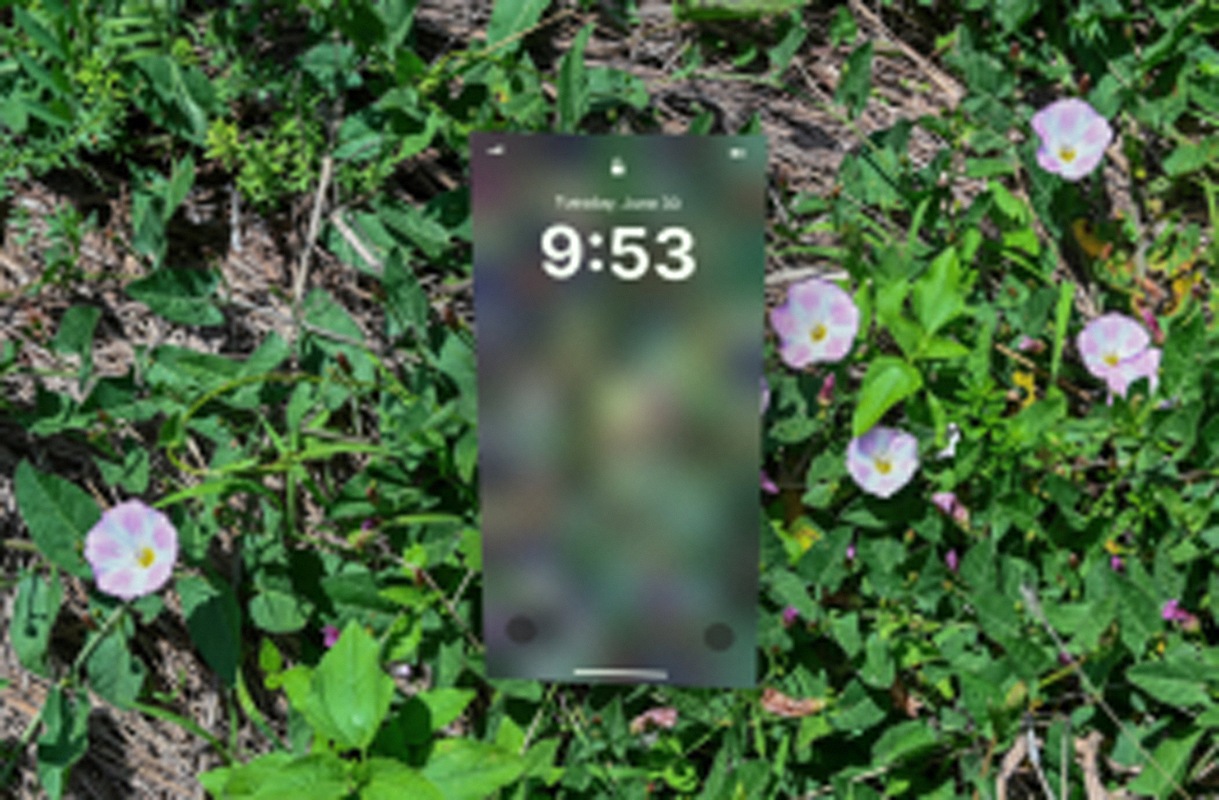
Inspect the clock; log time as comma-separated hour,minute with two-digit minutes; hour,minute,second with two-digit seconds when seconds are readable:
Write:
9,53
